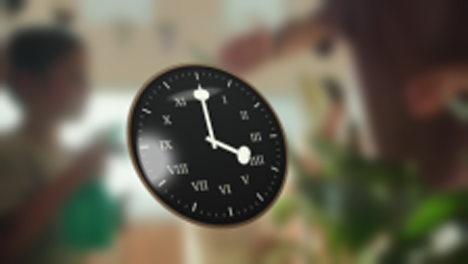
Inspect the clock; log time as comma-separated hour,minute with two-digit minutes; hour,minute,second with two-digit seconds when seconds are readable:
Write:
4,00
